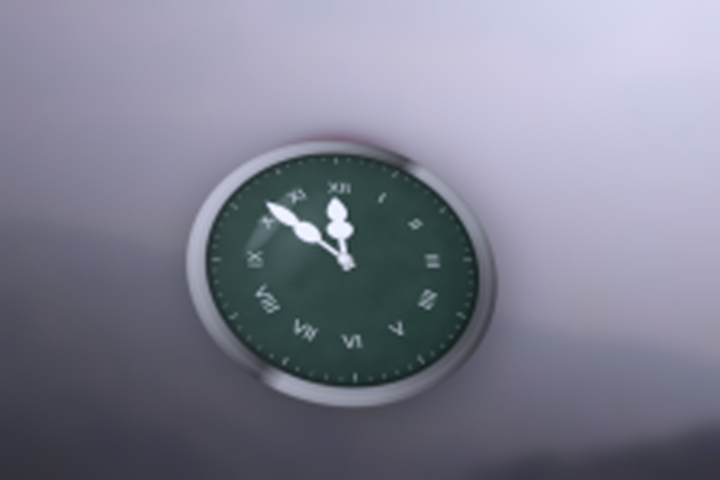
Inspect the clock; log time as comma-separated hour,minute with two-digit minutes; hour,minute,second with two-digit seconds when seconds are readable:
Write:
11,52
